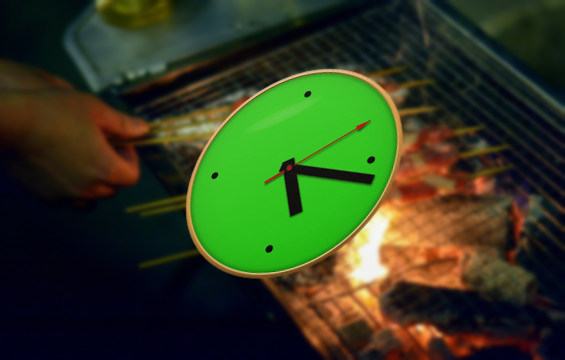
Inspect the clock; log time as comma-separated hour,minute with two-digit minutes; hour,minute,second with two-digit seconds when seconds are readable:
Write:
5,17,10
